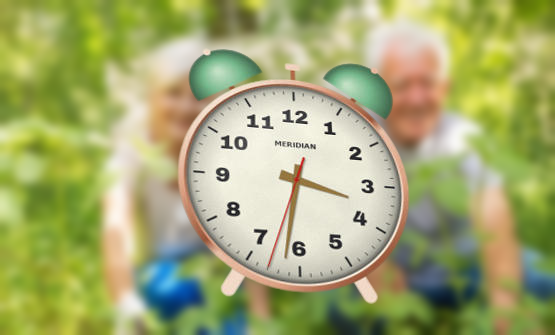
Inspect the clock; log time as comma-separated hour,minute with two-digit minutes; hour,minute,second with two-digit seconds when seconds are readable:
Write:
3,31,33
